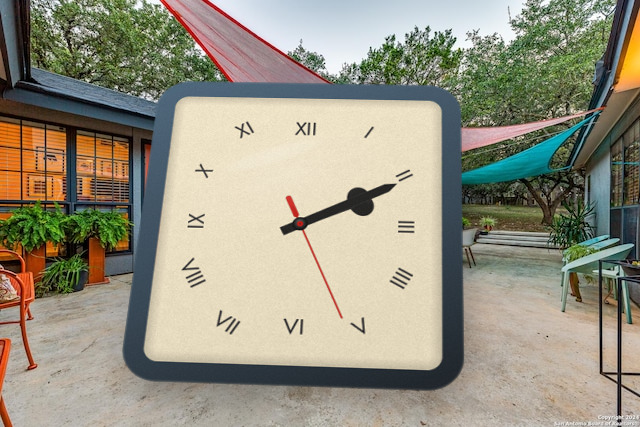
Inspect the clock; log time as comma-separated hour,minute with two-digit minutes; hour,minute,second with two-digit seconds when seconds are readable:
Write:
2,10,26
